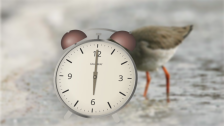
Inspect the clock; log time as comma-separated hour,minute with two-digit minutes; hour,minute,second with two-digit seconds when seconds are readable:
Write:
6,00
